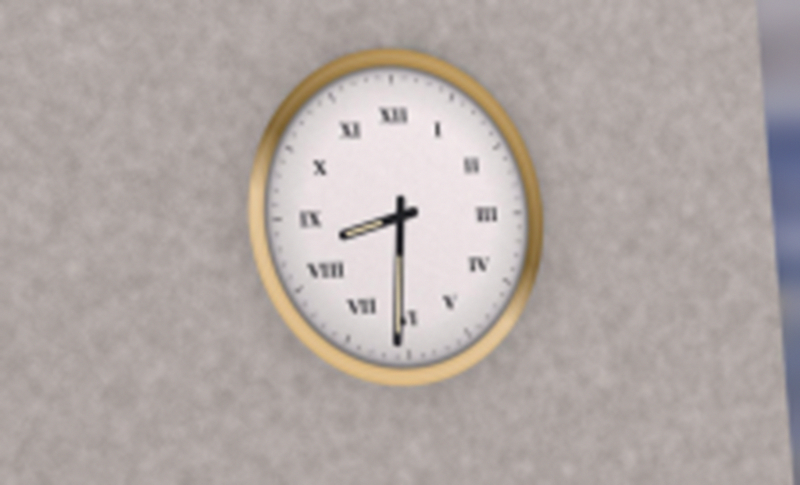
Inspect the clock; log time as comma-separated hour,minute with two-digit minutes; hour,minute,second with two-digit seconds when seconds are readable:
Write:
8,31
